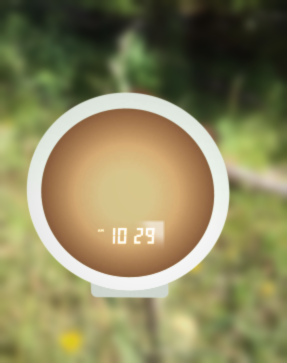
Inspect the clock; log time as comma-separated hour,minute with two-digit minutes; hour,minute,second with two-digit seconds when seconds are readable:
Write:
10,29
